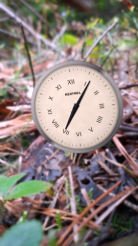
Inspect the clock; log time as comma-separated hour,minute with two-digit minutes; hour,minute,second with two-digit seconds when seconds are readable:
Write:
7,06
